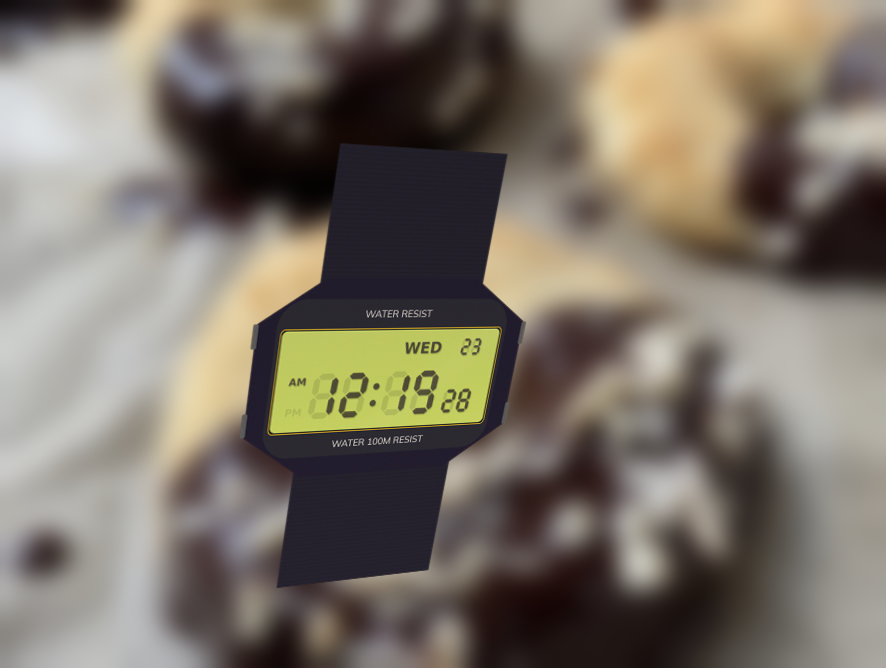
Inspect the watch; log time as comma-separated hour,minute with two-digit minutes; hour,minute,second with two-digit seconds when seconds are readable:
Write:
12,19,28
